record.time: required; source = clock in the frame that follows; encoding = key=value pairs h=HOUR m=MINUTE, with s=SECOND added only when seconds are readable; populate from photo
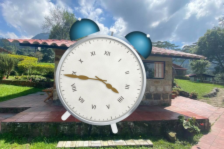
h=3 m=44
